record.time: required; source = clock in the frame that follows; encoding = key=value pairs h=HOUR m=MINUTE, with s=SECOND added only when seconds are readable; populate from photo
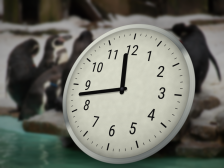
h=11 m=43
